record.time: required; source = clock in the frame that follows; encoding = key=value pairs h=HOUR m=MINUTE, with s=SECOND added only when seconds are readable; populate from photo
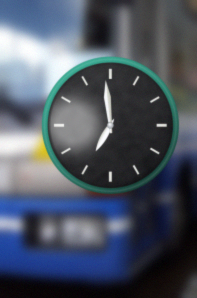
h=6 m=59
